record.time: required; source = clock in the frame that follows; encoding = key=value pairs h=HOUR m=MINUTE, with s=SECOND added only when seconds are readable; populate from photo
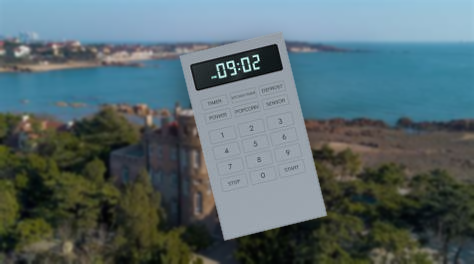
h=9 m=2
